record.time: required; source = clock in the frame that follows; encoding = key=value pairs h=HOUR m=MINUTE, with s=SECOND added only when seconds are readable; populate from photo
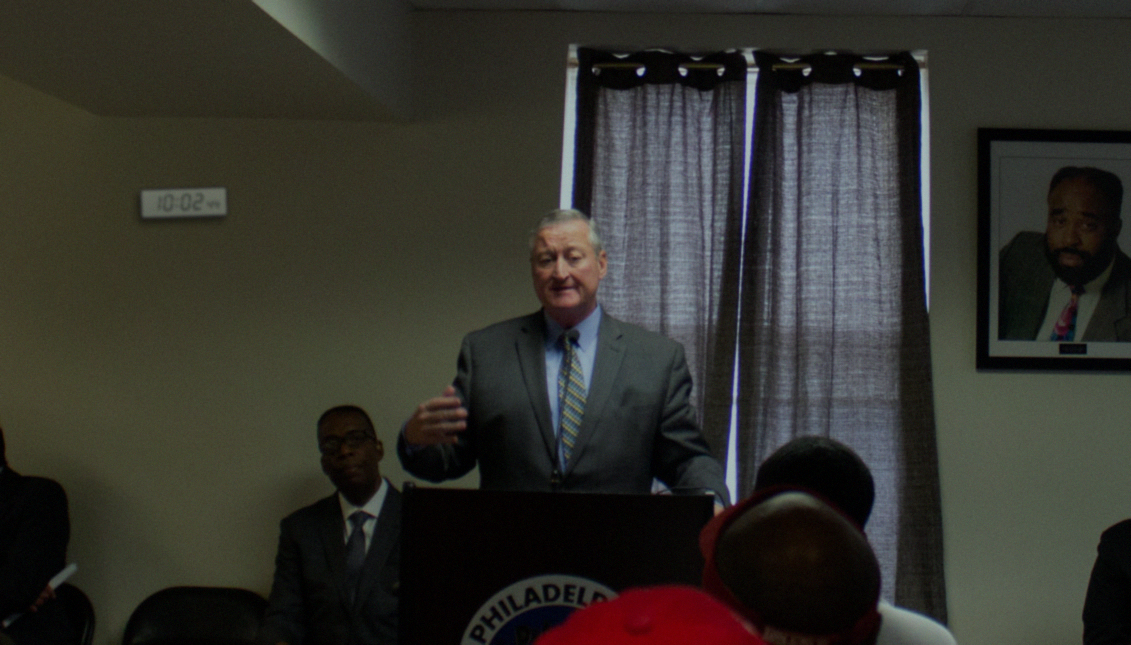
h=10 m=2
